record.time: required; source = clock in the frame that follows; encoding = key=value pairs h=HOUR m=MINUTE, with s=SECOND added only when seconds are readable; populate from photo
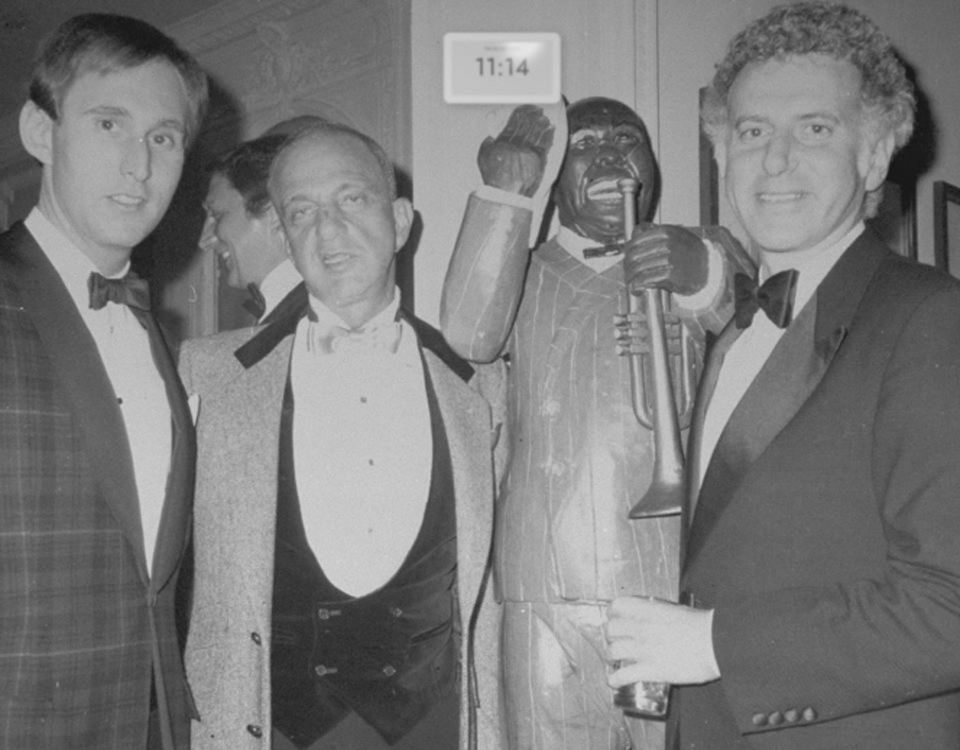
h=11 m=14
